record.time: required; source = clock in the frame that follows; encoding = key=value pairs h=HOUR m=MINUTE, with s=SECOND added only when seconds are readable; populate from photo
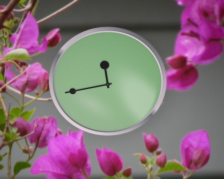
h=11 m=43
